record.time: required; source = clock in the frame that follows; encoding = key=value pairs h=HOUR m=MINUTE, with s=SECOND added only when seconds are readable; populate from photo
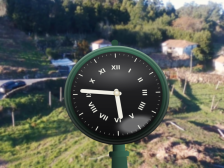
h=5 m=46
